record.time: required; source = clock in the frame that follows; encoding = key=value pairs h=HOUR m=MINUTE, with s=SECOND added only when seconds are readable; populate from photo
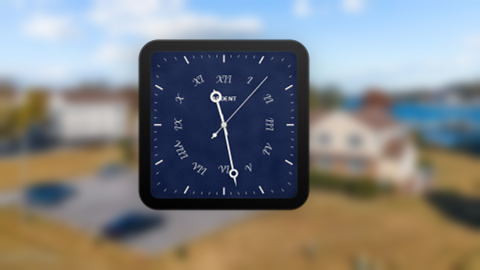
h=11 m=28 s=7
